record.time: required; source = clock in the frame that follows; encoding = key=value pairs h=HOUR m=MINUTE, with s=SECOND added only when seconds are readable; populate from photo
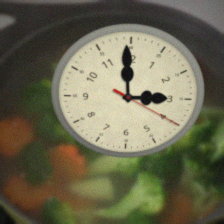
h=2 m=59 s=20
